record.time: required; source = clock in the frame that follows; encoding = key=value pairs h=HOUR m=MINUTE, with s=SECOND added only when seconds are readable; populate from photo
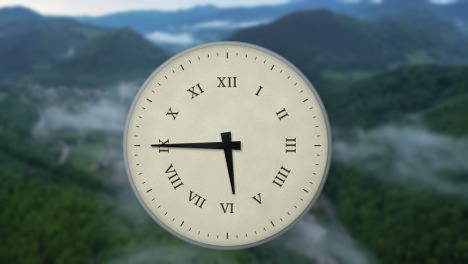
h=5 m=45
